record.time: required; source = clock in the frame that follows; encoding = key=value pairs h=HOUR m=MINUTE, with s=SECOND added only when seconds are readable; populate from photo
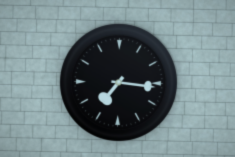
h=7 m=16
